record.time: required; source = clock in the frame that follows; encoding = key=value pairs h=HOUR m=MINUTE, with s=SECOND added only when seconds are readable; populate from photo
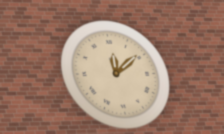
h=12 m=9
